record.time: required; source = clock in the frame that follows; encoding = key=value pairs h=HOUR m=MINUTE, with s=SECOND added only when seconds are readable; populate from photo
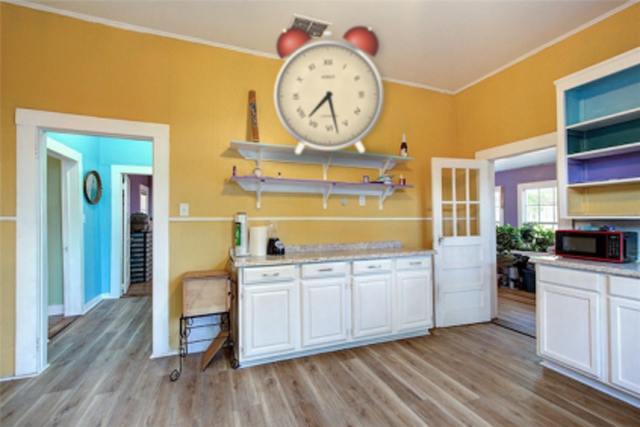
h=7 m=28
